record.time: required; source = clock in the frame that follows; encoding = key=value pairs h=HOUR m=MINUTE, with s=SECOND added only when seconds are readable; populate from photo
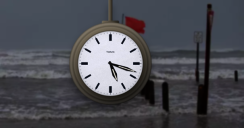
h=5 m=18
